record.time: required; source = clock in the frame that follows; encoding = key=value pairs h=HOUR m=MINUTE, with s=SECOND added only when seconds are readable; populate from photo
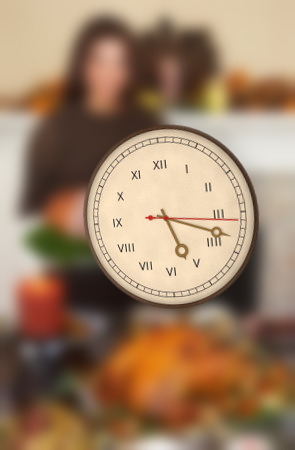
h=5 m=18 s=16
